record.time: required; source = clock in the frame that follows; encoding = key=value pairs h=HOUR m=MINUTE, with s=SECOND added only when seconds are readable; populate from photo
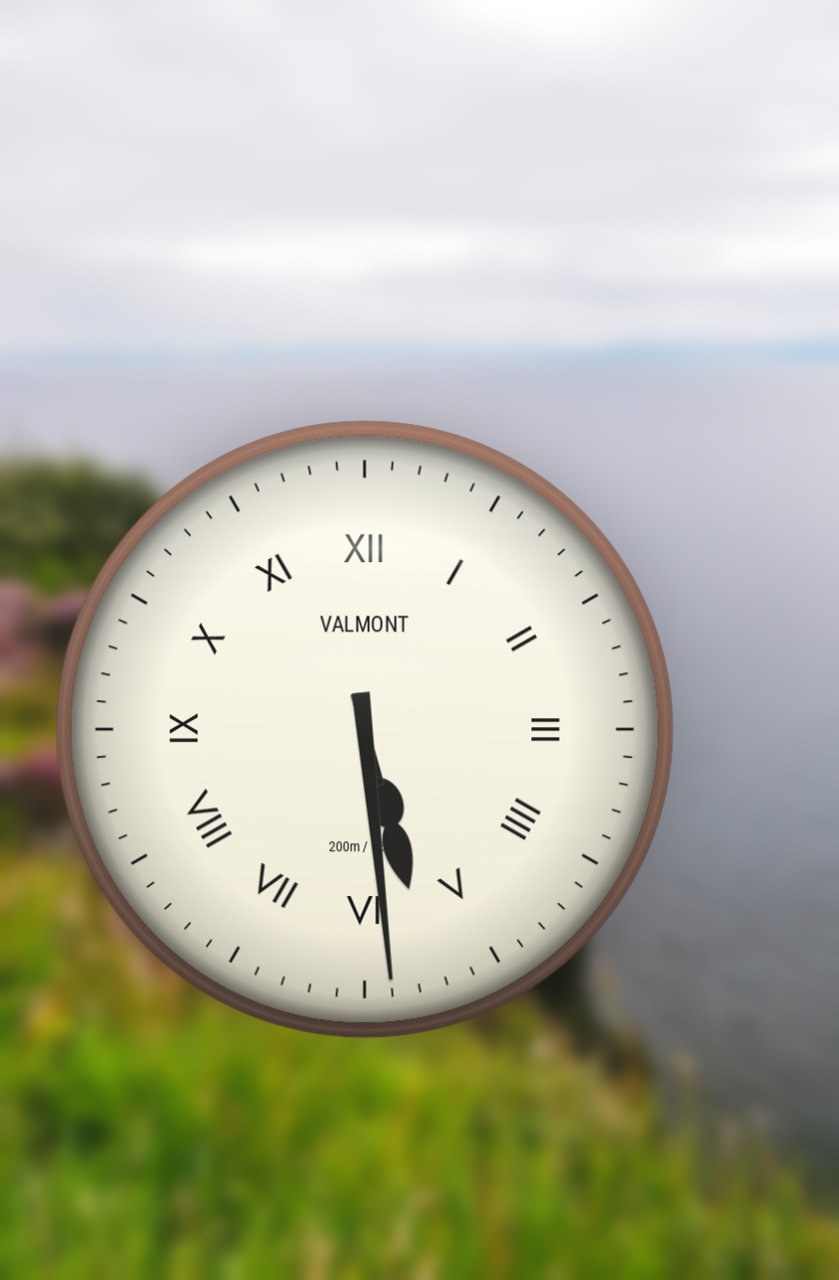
h=5 m=29
